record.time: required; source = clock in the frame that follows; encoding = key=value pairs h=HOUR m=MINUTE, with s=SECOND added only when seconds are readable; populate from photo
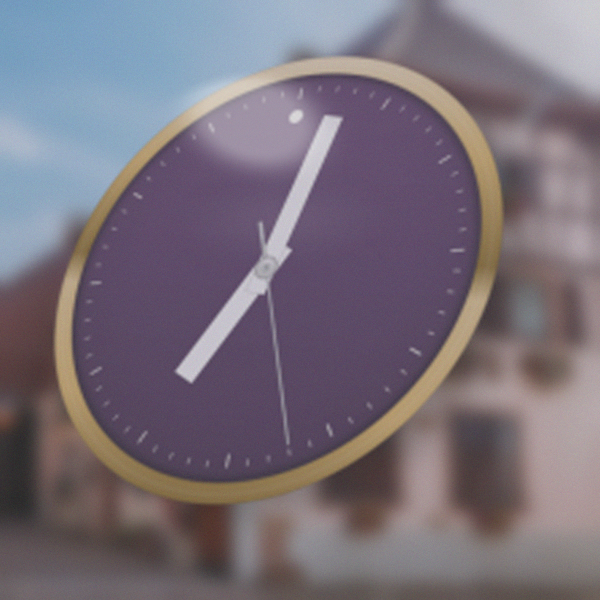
h=7 m=2 s=27
